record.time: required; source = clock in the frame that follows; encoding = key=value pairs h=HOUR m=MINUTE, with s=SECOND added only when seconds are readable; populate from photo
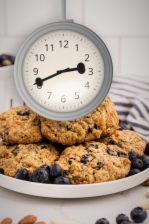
h=2 m=41
